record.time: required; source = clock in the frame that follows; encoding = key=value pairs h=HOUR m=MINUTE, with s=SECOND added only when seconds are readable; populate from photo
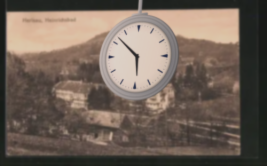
h=5 m=52
